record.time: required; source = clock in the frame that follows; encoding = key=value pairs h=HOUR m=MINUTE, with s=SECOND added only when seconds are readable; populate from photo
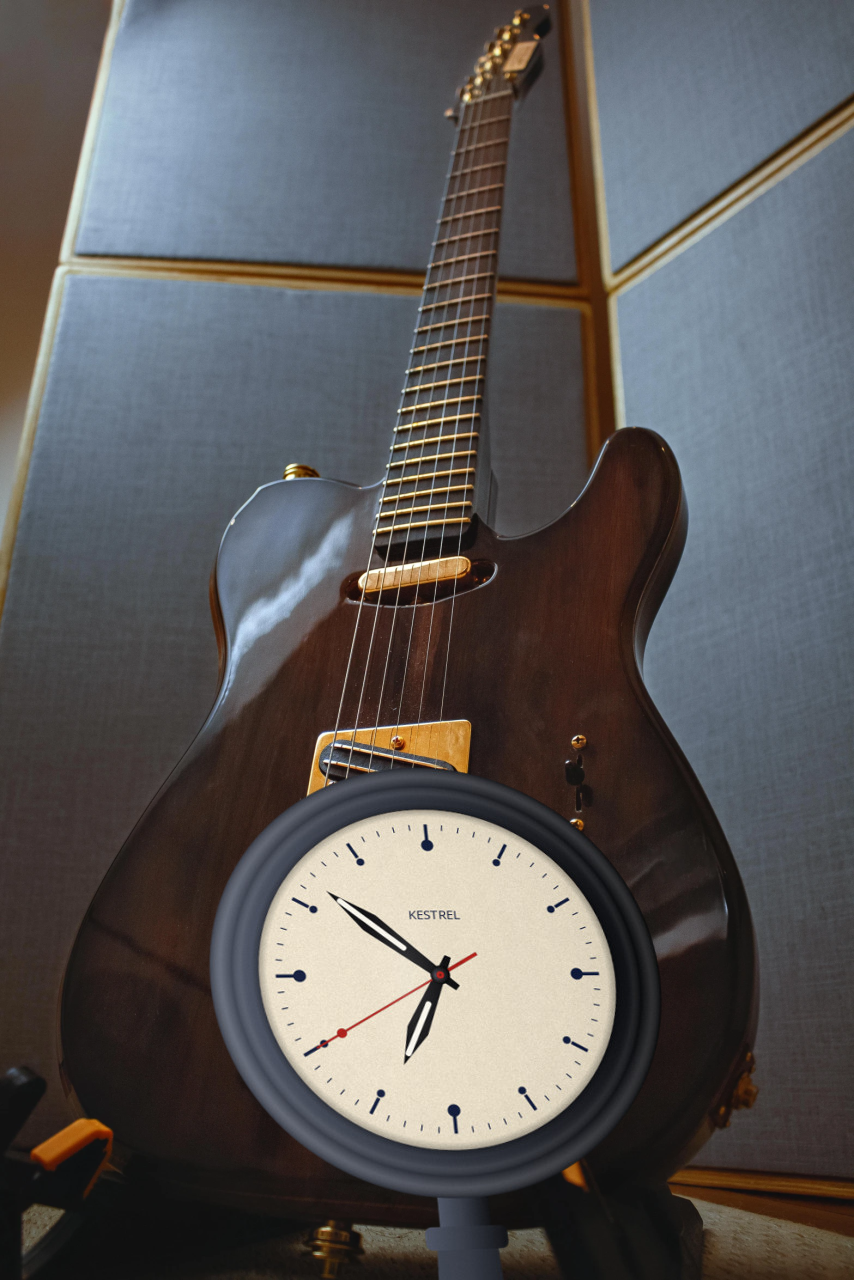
h=6 m=51 s=40
